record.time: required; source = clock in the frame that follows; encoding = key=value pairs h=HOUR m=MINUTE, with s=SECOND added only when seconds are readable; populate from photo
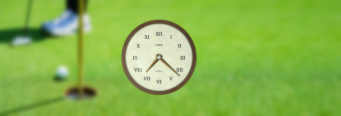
h=7 m=22
